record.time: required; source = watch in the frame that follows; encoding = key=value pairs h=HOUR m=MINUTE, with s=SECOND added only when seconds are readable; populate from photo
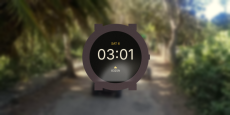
h=3 m=1
